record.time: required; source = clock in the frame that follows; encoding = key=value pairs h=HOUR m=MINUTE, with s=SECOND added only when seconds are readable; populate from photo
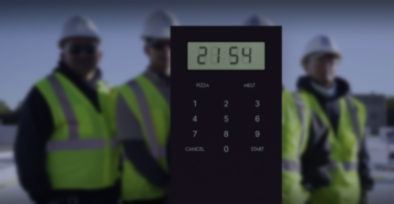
h=21 m=54
